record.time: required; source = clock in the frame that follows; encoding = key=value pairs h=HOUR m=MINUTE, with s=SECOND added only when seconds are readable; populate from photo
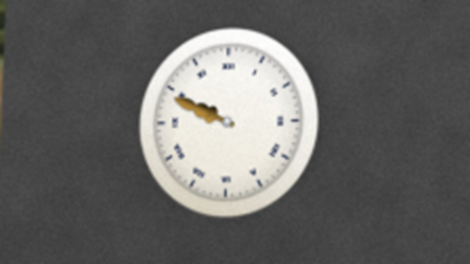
h=9 m=49
